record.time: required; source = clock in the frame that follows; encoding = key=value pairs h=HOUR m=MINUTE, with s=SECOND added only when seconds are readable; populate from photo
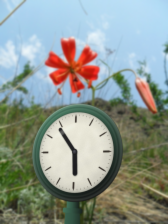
h=5 m=54
